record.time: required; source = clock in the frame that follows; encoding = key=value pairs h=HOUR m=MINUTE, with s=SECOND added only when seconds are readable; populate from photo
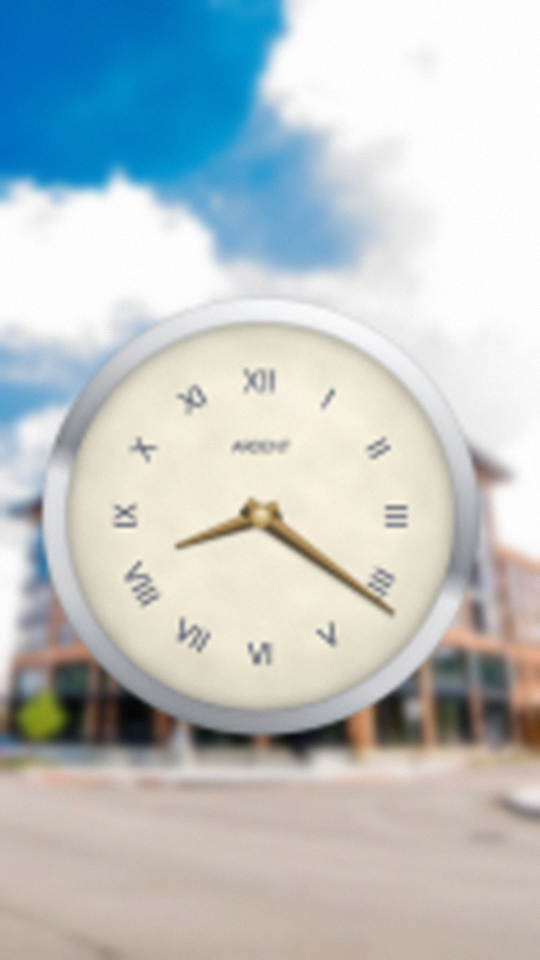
h=8 m=21
